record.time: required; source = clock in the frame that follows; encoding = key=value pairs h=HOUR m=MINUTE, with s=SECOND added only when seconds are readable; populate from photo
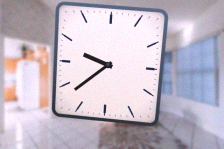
h=9 m=38
